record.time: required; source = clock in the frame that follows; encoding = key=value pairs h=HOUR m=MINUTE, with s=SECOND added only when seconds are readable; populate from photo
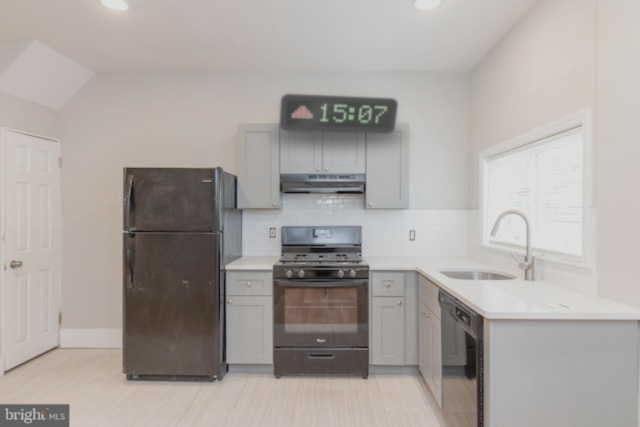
h=15 m=7
